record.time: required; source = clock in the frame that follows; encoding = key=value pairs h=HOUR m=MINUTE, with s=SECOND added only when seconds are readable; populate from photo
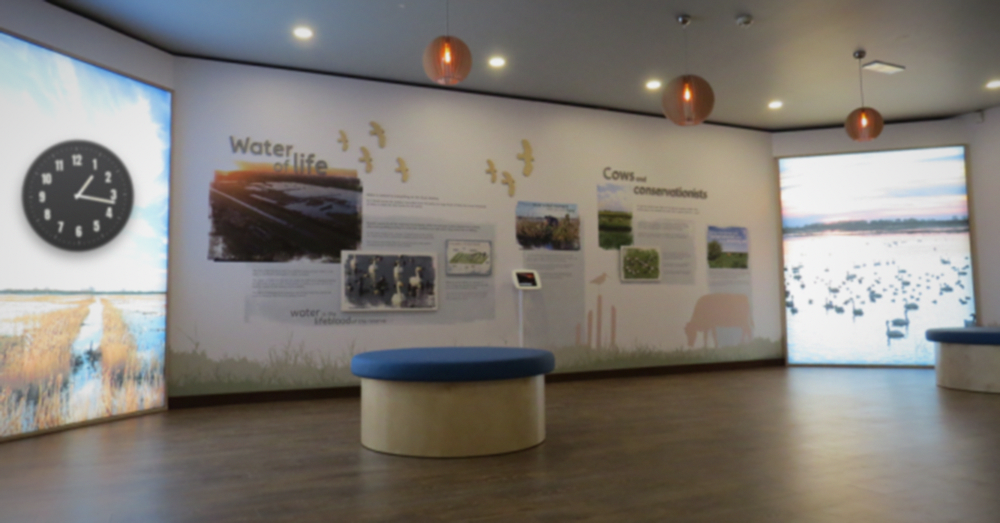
h=1 m=17
